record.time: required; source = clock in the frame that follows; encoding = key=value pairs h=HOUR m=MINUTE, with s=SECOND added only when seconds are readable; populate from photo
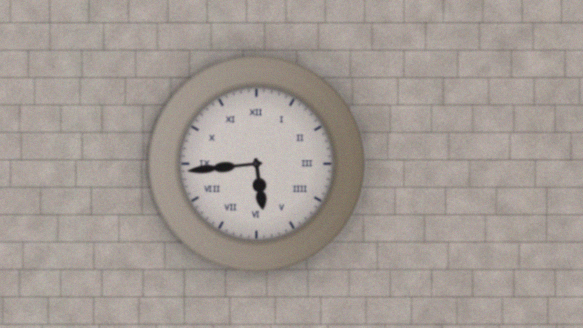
h=5 m=44
